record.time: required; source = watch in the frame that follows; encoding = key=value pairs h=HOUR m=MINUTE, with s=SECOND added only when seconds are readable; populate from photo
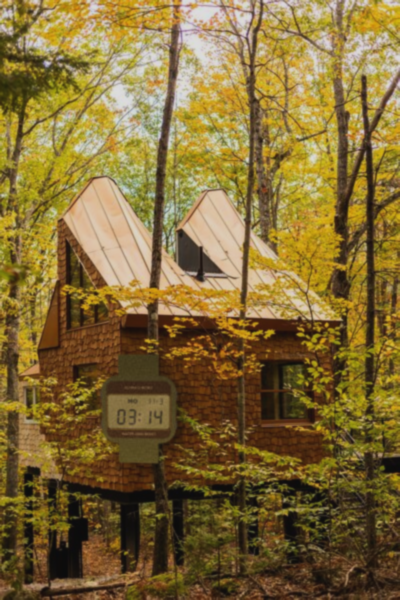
h=3 m=14
